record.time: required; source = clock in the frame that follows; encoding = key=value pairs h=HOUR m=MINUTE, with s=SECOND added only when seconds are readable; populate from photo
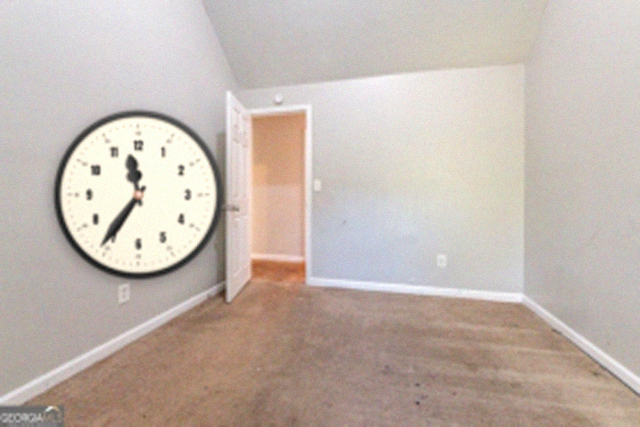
h=11 m=36
